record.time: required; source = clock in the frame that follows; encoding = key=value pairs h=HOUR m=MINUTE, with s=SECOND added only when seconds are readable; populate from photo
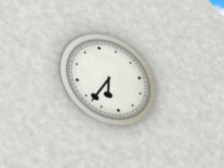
h=6 m=38
